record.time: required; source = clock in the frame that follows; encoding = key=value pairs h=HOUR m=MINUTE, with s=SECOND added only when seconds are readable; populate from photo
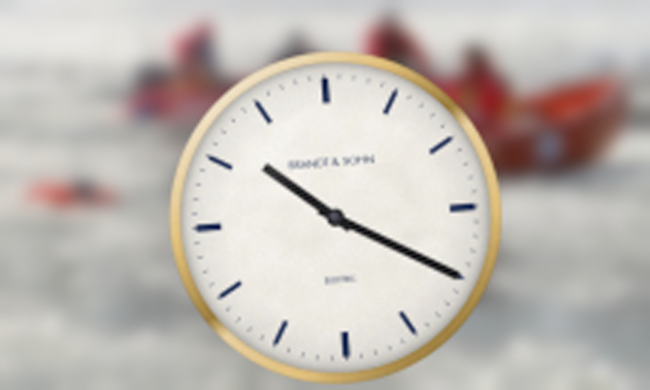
h=10 m=20
